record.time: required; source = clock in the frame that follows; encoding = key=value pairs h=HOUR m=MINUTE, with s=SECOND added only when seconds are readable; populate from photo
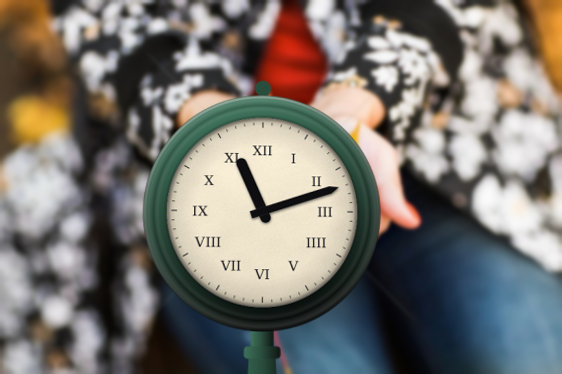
h=11 m=12
